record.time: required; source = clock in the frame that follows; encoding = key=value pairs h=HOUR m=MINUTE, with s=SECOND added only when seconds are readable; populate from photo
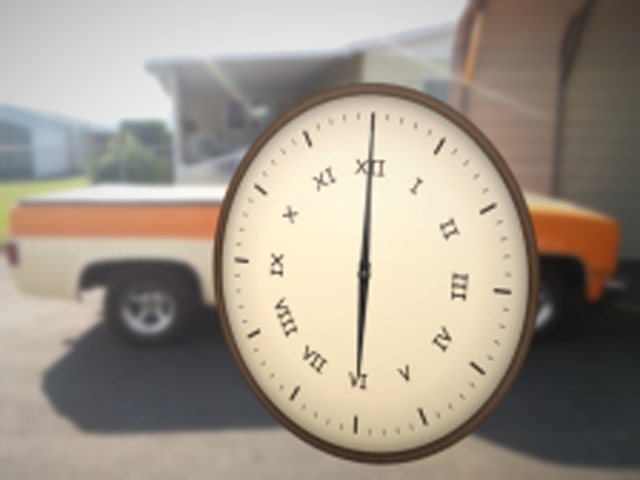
h=6 m=0
